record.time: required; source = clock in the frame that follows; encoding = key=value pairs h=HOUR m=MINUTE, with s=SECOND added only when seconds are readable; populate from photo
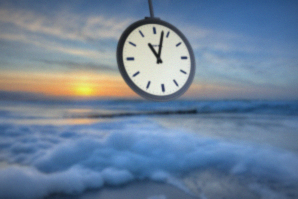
h=11 m=3
